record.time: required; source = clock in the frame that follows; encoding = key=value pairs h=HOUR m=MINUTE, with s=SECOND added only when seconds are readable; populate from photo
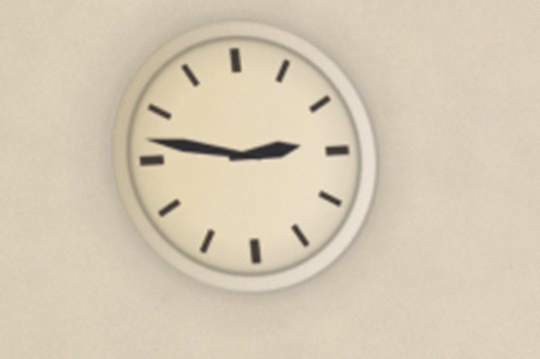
h=2 m=47
